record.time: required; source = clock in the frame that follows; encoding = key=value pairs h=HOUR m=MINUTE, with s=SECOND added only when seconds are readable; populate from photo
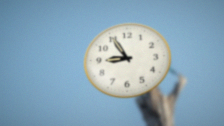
h=8 m=55
